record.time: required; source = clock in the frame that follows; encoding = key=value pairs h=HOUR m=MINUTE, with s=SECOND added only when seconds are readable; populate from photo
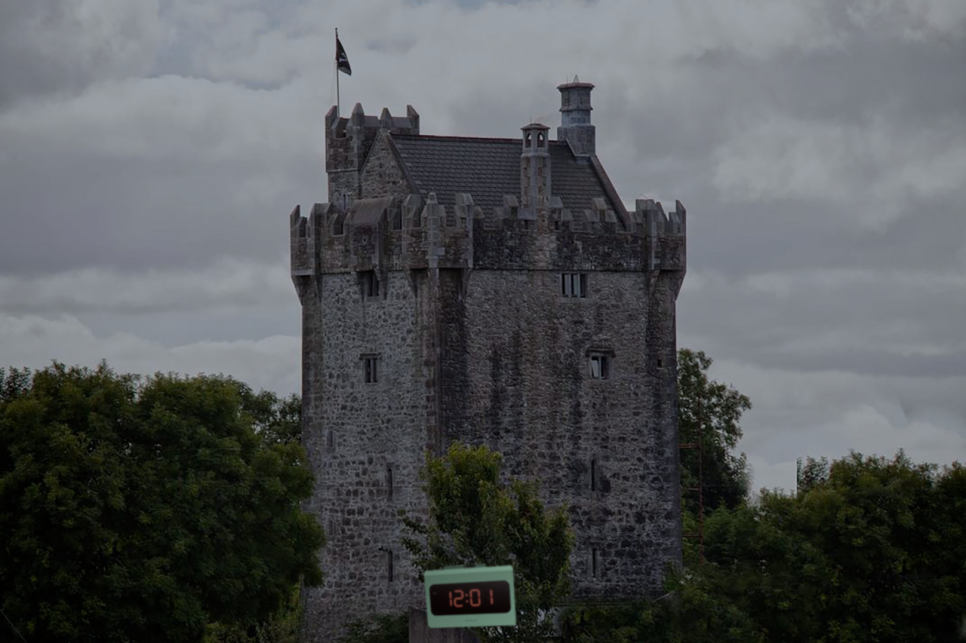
h=12 m=1
